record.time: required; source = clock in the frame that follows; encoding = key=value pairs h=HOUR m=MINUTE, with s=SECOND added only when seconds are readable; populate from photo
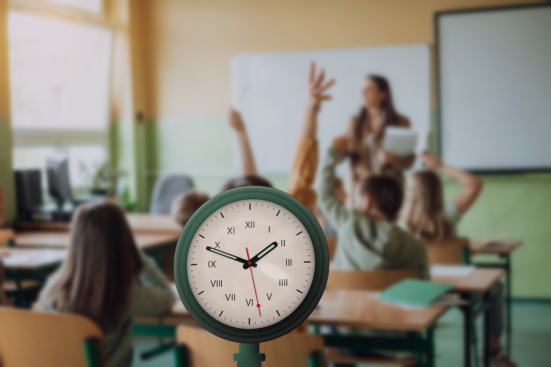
h=1 m=48 s=28
